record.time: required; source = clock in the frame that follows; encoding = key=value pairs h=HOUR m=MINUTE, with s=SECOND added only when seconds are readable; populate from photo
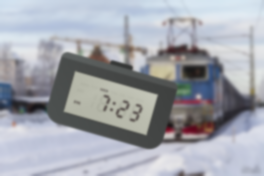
h=7 m=23
